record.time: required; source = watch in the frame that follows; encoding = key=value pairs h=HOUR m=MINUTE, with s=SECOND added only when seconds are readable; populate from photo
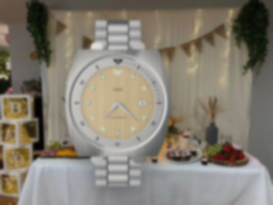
h=7 m=22
